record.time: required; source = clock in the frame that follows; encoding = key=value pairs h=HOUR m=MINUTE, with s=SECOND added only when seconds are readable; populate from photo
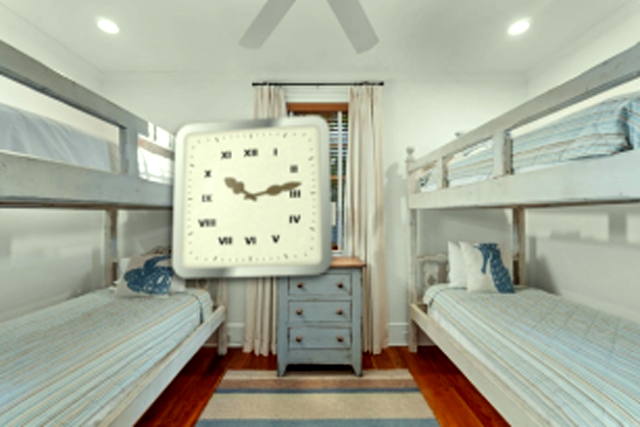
h=10 m=13
